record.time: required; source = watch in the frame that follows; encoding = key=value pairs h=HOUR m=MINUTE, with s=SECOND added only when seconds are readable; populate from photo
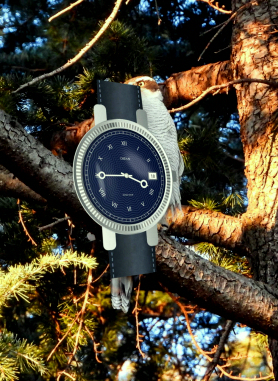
h=3 m=45
